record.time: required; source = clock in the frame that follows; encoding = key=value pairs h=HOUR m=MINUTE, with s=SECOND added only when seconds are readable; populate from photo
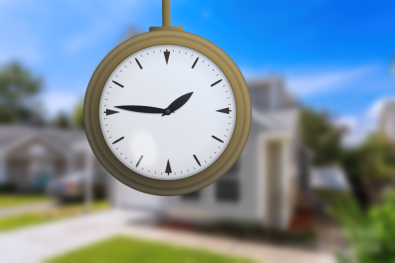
h=1 m=46
